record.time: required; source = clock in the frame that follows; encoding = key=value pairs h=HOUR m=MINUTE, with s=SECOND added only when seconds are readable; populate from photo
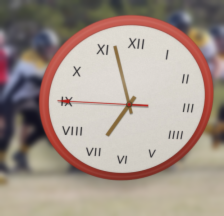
h=6 m=56 s=45
